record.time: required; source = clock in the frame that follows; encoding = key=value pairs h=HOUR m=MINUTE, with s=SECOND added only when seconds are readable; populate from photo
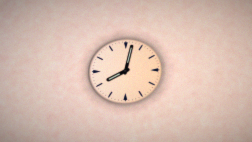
h=8 m=2
